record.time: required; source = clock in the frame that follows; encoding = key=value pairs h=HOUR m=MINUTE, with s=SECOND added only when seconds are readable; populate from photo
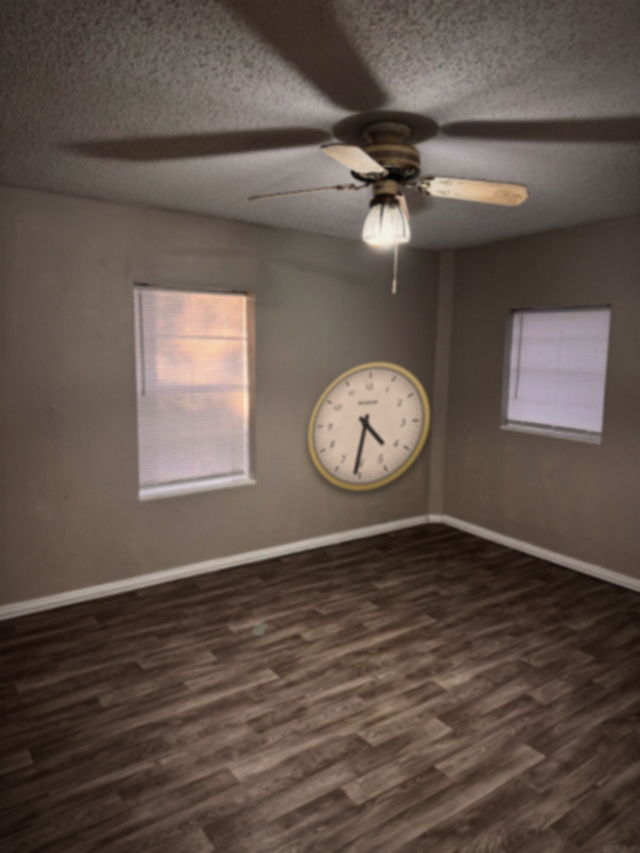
h=4 m=31
